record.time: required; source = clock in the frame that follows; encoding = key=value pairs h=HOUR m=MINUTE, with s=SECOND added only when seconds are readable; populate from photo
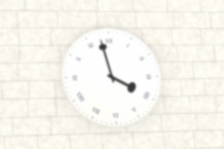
h=3 m=58
